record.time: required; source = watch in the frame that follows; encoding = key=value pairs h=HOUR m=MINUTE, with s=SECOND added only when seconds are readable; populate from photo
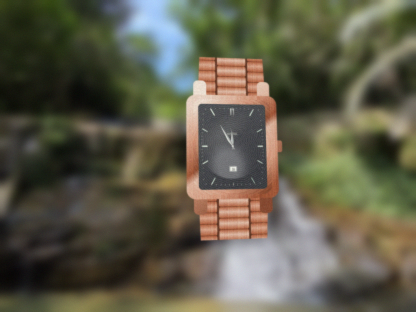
h=11 m=55
